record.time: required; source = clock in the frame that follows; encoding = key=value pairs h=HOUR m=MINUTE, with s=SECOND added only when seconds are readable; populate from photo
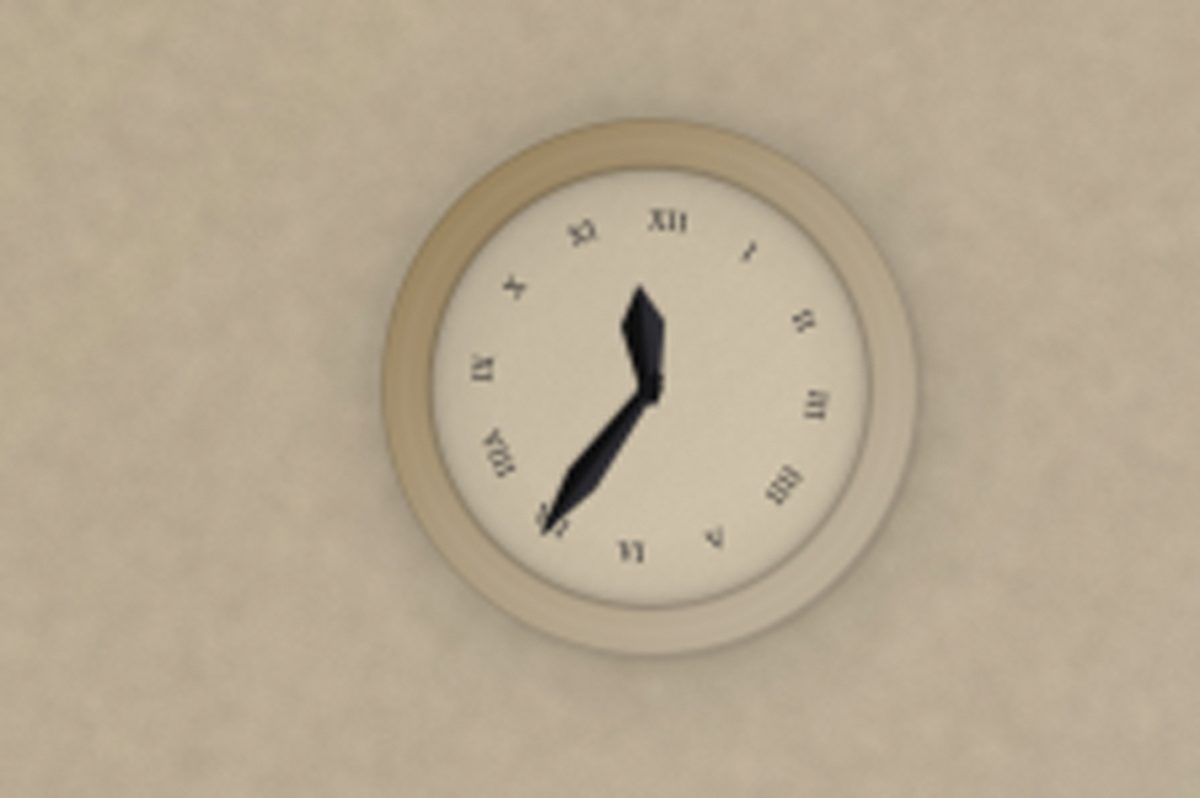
h=11 m=35
